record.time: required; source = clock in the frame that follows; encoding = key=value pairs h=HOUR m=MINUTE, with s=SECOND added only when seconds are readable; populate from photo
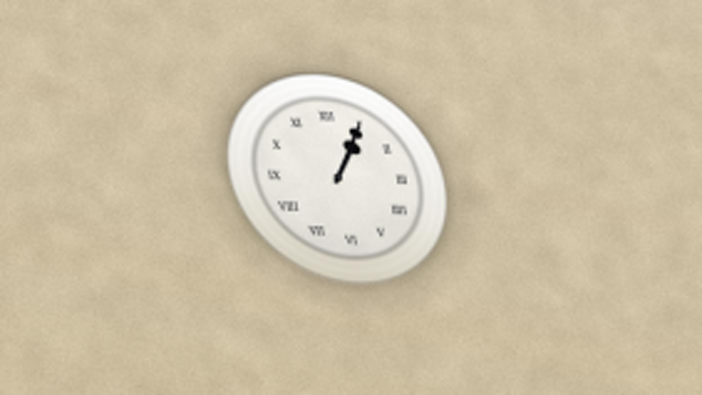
h=1 m=5
